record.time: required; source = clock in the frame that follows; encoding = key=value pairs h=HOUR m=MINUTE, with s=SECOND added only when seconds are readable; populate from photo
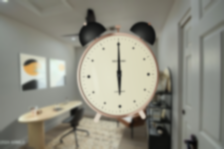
h=6 m=0
